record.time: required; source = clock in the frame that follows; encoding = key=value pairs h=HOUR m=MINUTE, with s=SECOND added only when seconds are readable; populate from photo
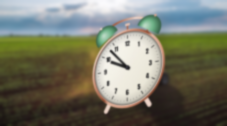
h=9 m=53
